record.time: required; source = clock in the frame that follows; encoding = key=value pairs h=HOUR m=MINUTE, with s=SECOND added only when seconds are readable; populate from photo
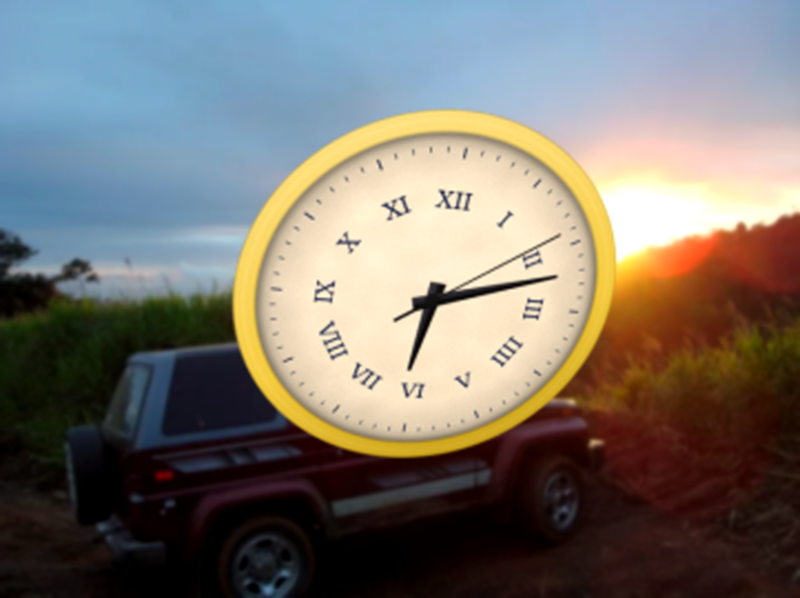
h=6 m=12 s=9
